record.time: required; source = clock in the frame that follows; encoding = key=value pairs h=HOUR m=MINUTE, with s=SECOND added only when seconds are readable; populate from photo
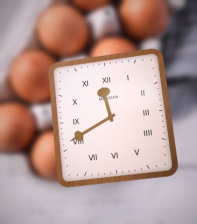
h=11 m=41
